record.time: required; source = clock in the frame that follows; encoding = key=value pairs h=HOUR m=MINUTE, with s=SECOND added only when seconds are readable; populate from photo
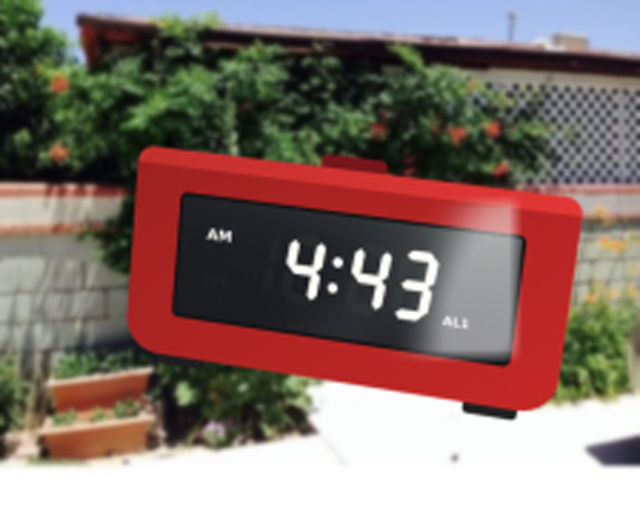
h=4 m=43
